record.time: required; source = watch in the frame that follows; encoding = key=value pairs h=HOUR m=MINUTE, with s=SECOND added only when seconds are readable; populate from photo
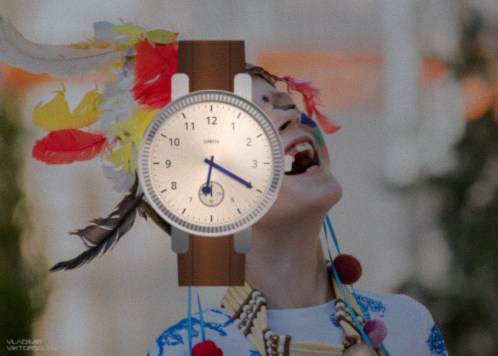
h=6 m=20
